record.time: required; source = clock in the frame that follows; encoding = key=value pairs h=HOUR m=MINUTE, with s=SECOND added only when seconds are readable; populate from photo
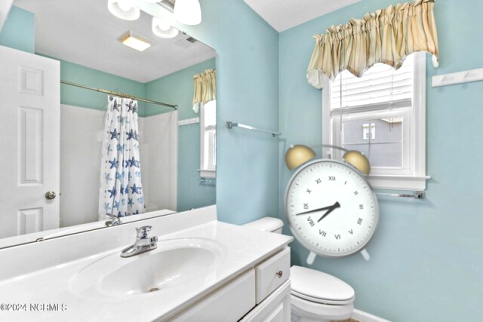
h=7 m=43
